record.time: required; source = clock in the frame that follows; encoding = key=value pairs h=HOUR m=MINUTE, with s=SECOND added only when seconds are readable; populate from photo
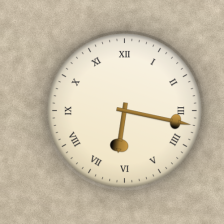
h=6 m=17
